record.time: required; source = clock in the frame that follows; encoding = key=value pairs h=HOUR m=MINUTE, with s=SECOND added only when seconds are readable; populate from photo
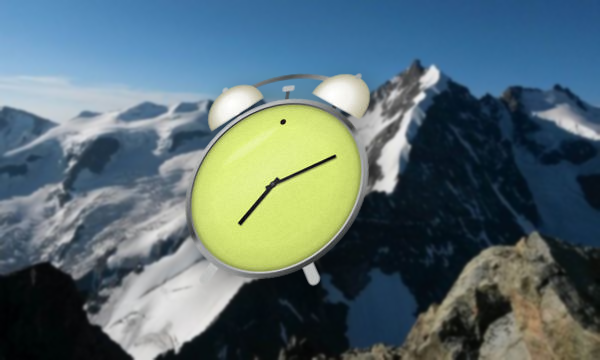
h=7 m=11
